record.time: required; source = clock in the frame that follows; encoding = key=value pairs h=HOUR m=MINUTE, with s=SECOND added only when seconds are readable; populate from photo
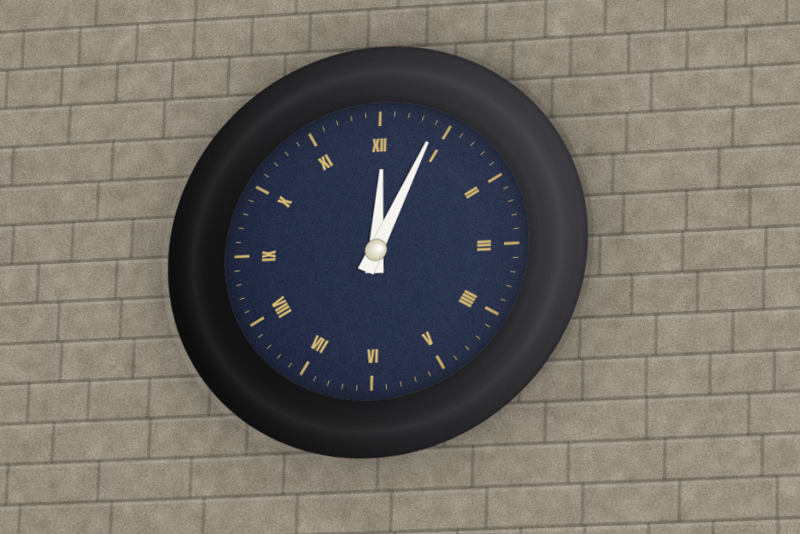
h=12 m=4
